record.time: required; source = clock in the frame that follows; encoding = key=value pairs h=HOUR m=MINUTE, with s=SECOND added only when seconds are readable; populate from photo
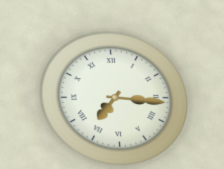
h=7 m=16
